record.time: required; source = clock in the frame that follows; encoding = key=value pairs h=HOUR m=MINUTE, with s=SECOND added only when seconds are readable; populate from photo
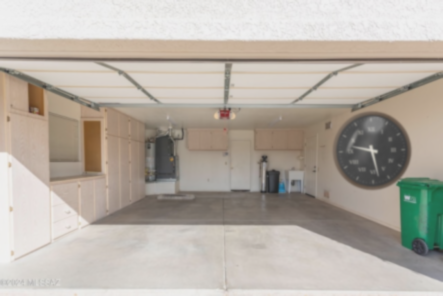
h=9 m=28
